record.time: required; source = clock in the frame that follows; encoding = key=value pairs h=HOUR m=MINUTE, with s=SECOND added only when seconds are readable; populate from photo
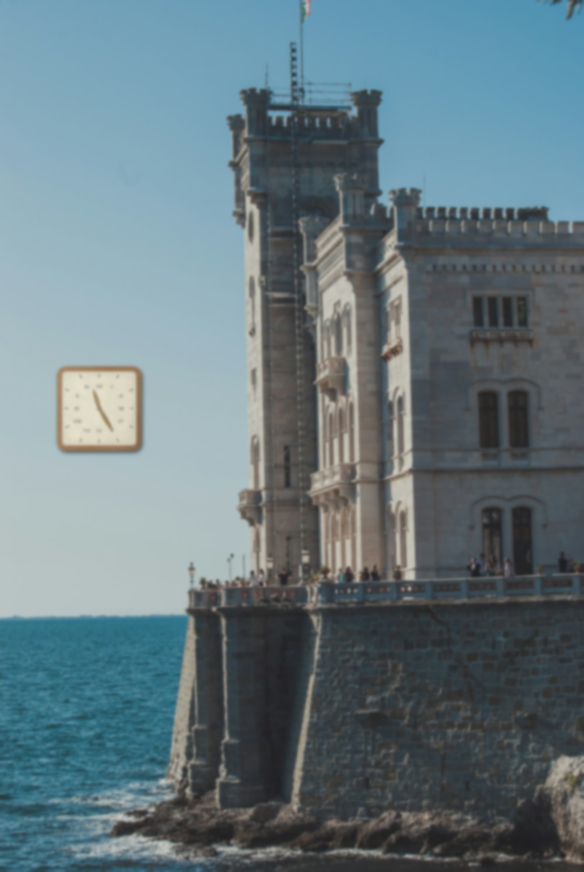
h=11 m=25
